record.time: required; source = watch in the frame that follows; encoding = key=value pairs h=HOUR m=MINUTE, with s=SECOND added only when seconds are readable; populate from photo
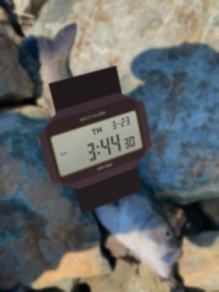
h=3 m=44 s=30
